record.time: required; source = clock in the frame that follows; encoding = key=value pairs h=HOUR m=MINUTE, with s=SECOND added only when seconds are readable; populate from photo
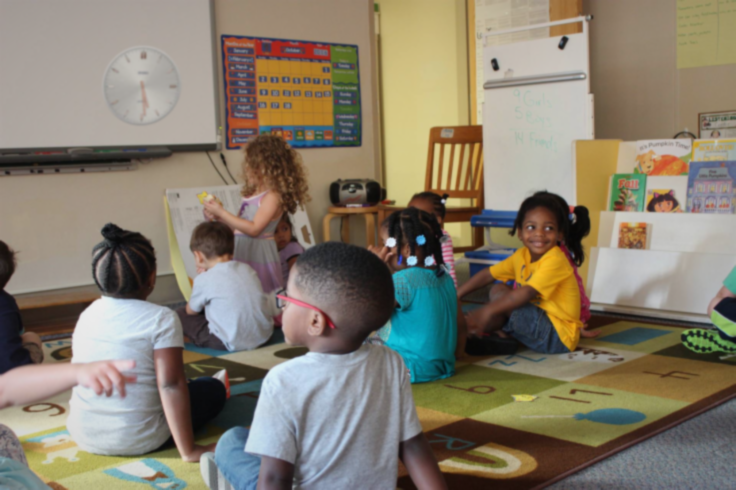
h=5 m=29
